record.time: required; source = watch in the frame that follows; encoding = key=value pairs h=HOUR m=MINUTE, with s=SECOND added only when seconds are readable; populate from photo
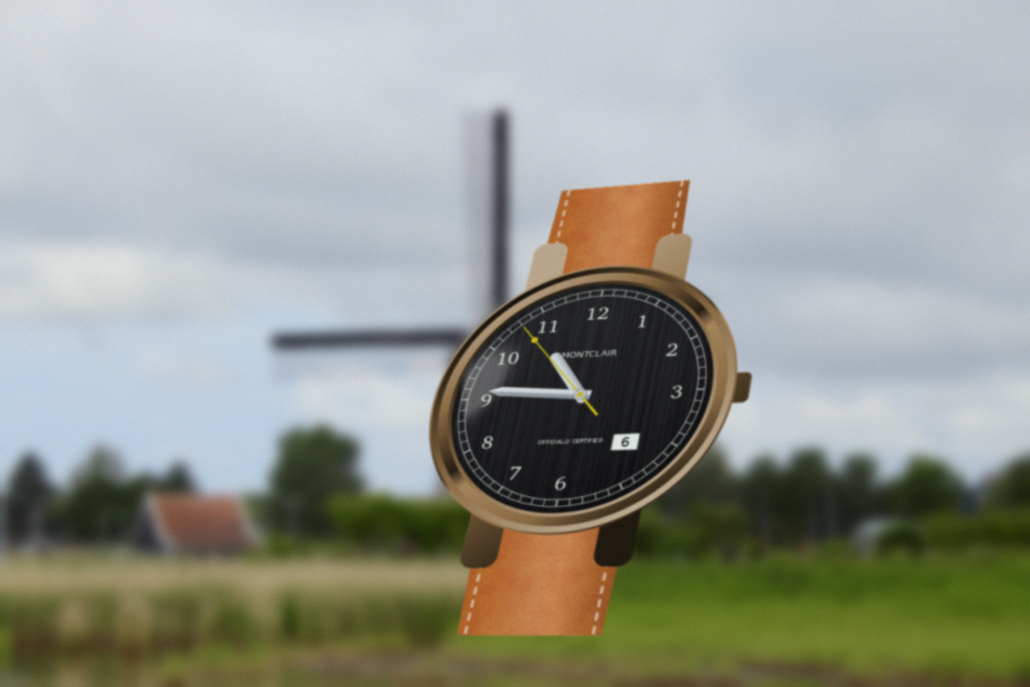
h=10 m=45 s=53
